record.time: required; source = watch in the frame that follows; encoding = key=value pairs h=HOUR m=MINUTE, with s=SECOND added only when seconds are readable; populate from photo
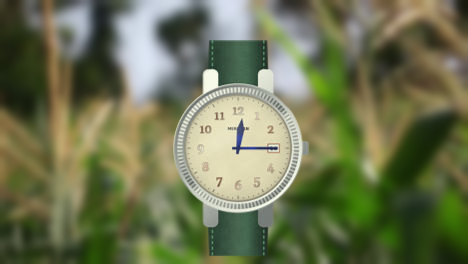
h=12 m=15
